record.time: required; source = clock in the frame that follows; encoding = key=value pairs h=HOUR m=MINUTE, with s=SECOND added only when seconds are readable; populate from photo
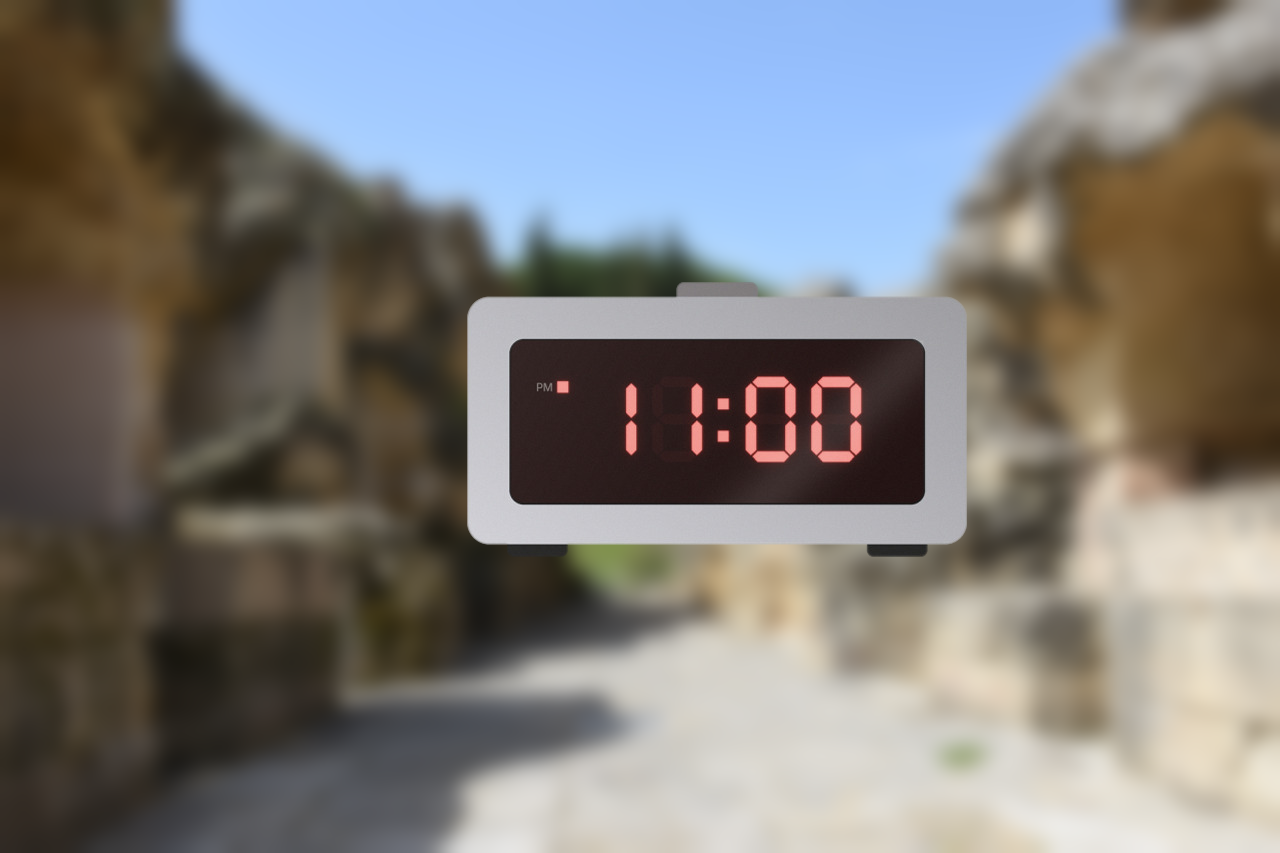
h=11 m=0
